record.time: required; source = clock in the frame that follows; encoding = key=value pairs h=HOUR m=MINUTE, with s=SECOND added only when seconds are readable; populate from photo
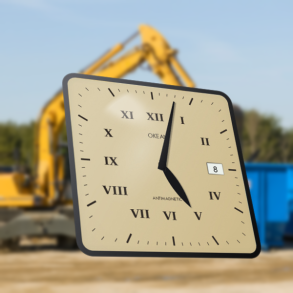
h=5 m=3
